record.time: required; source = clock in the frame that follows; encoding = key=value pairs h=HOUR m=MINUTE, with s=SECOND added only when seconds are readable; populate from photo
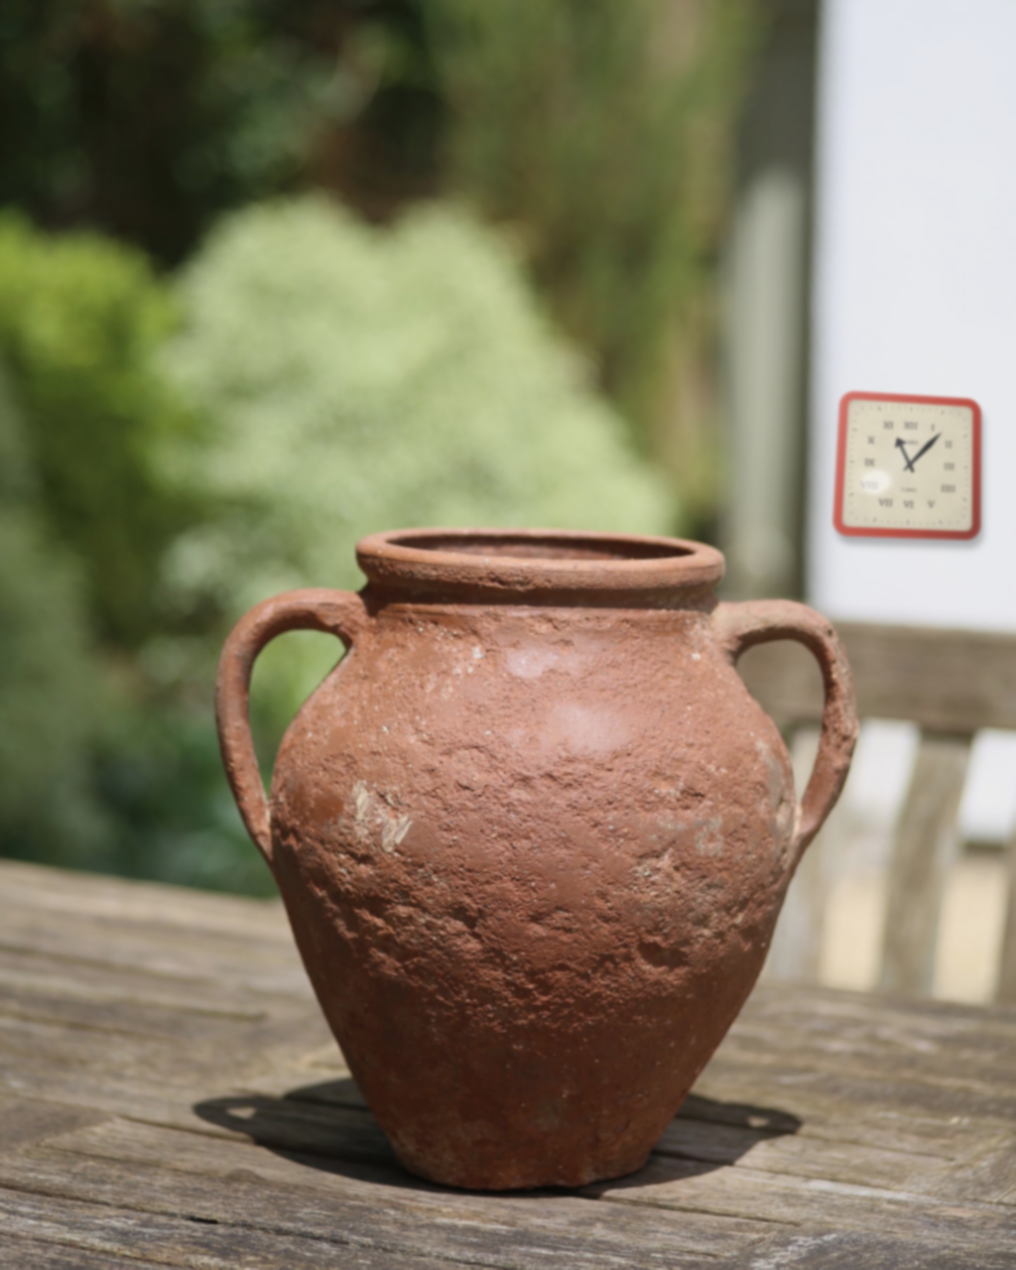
h=11 m=7
